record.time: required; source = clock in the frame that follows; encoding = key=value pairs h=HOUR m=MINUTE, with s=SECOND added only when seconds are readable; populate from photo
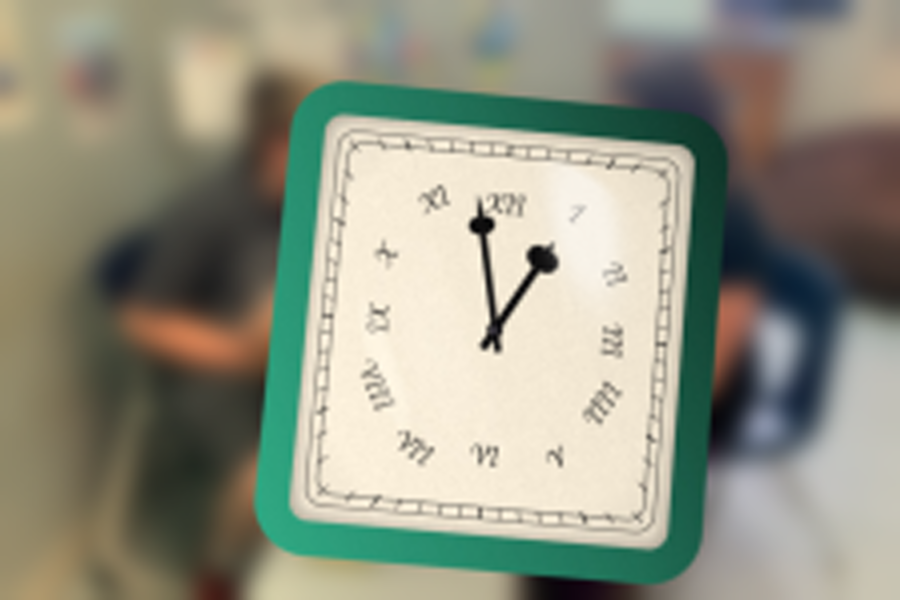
h=12 m=58
